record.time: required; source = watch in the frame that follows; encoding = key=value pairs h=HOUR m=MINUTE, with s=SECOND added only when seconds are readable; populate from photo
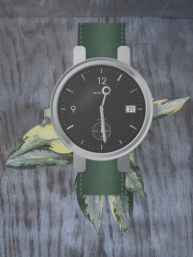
h=12 m=29
